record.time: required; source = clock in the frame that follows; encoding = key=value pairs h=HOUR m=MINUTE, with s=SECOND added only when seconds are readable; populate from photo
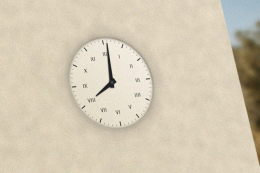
h=8 m=1
